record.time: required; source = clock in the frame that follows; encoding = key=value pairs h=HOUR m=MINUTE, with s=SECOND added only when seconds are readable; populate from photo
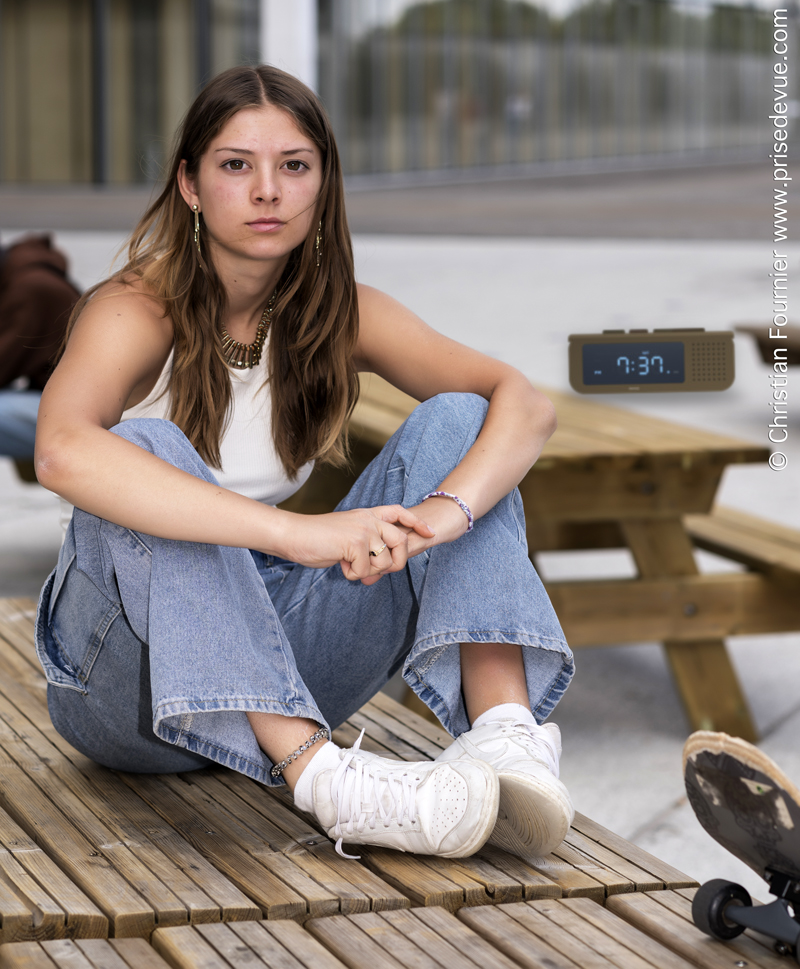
h=7 m=37
